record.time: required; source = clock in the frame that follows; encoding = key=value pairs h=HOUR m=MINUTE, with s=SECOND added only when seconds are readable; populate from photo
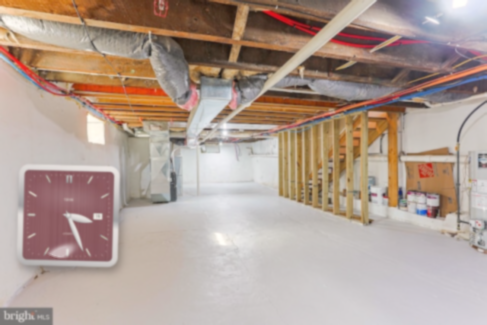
h=3 m=26
